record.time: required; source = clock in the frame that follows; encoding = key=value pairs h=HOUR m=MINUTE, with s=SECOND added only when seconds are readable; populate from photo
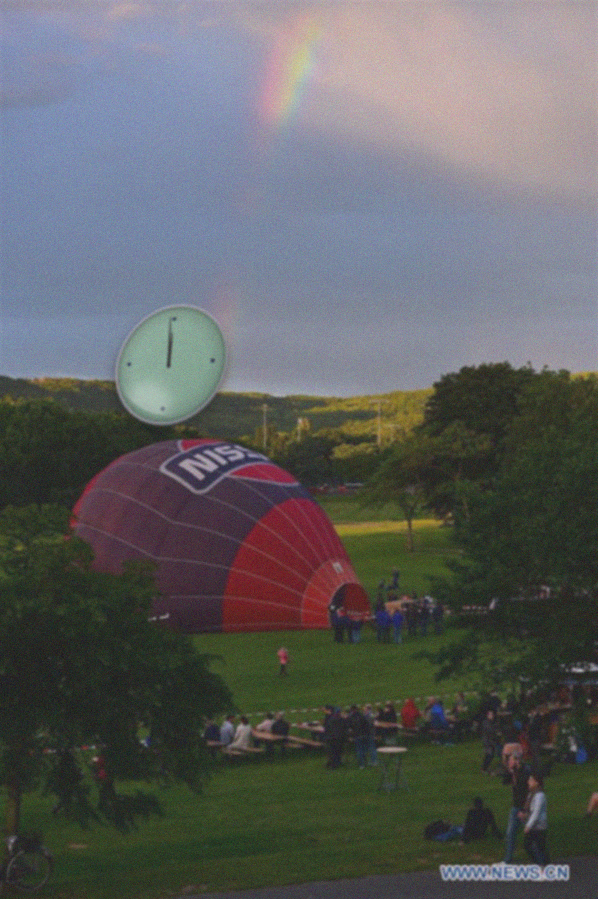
h=11 m=59
